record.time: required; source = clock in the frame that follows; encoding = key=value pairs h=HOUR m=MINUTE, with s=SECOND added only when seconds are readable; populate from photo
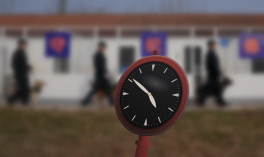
h=4 m=51
